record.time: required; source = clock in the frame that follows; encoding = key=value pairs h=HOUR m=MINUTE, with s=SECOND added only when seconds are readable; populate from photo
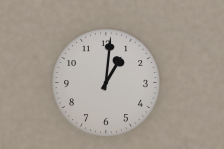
h=1 m=1
